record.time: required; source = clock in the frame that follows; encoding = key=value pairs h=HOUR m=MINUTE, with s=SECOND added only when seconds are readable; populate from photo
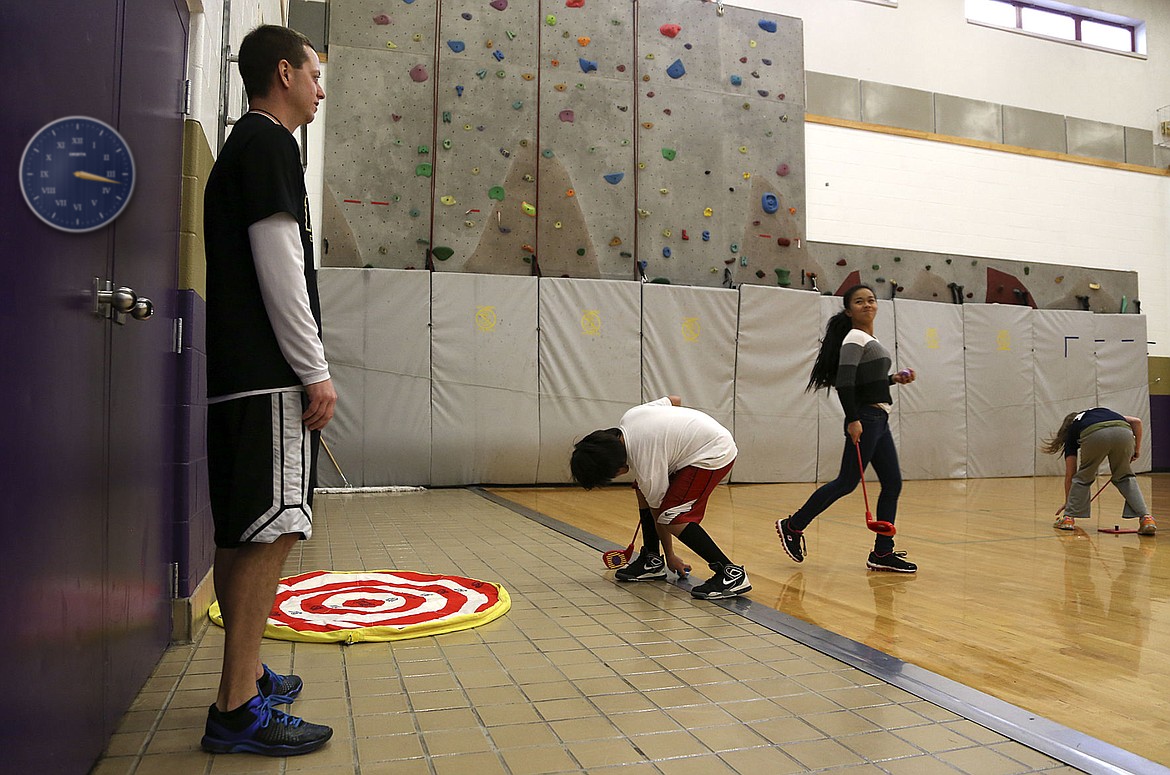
h=3 m=17
